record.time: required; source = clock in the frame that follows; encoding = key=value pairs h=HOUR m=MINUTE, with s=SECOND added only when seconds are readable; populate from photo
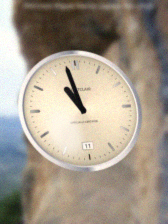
h=10 m=58
